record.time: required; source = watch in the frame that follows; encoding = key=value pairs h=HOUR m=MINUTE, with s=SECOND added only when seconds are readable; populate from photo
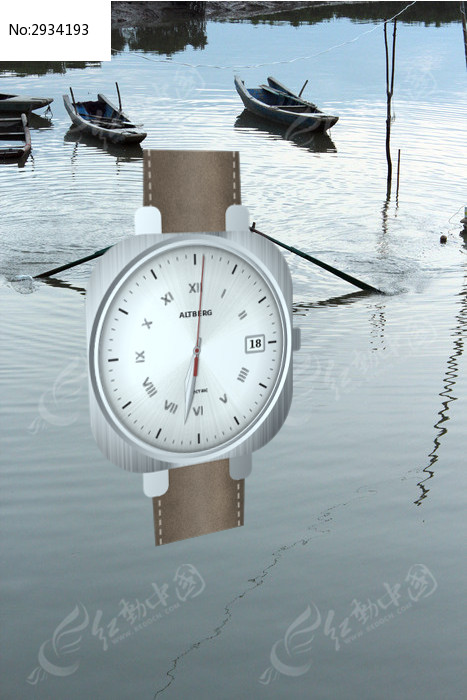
h=6 m=32 s=1
